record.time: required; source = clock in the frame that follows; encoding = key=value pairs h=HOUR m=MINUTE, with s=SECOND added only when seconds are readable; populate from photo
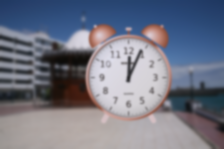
h=12 m=4
